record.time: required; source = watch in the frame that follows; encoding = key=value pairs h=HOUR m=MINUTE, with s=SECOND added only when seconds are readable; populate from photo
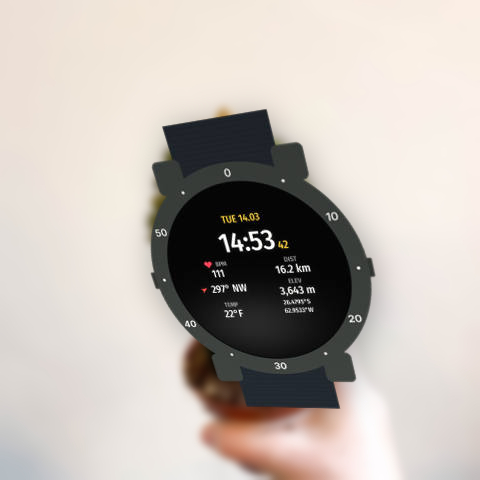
h=14 m=53 s=42
